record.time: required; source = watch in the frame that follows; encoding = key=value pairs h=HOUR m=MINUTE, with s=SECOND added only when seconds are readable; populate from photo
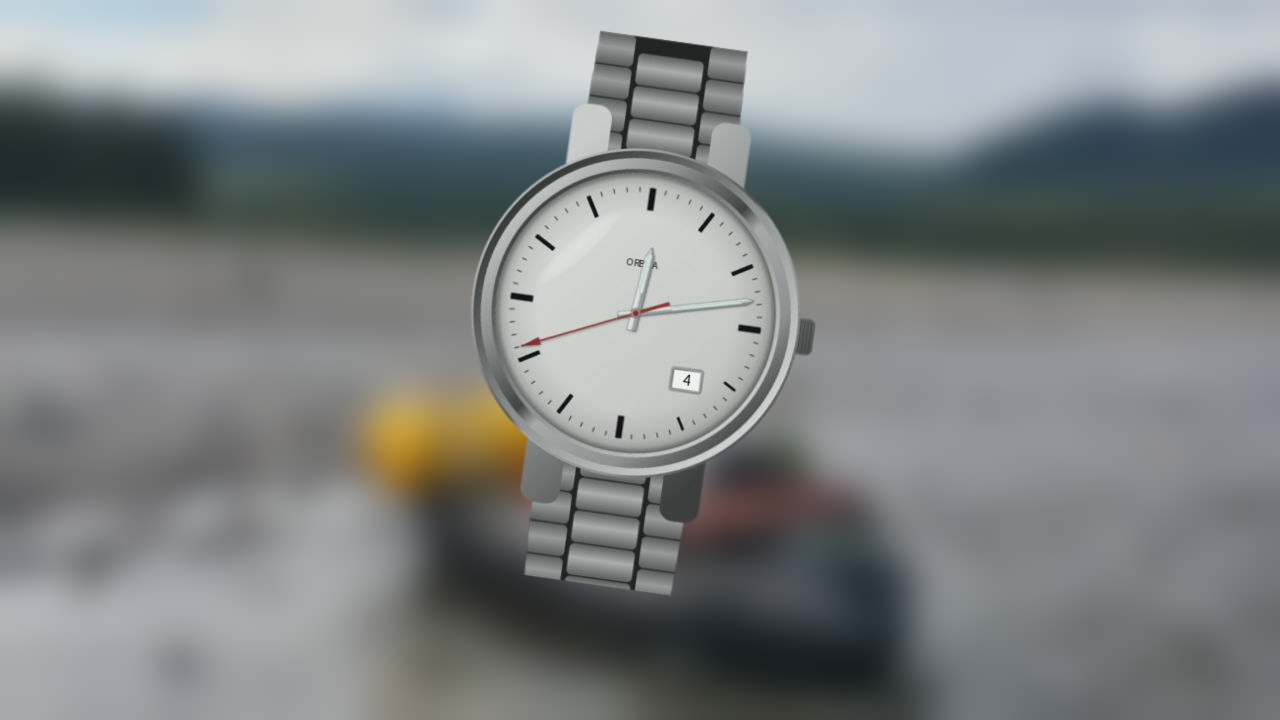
h=12 m=12 s=41
